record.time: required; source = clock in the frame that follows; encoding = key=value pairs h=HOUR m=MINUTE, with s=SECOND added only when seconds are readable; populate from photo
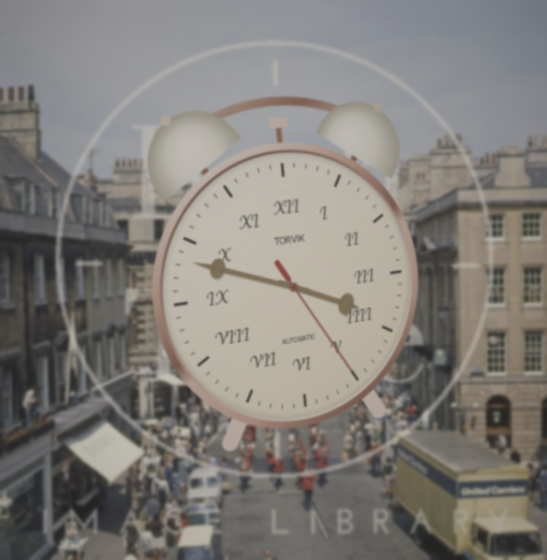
h=3 m=48 s=25
